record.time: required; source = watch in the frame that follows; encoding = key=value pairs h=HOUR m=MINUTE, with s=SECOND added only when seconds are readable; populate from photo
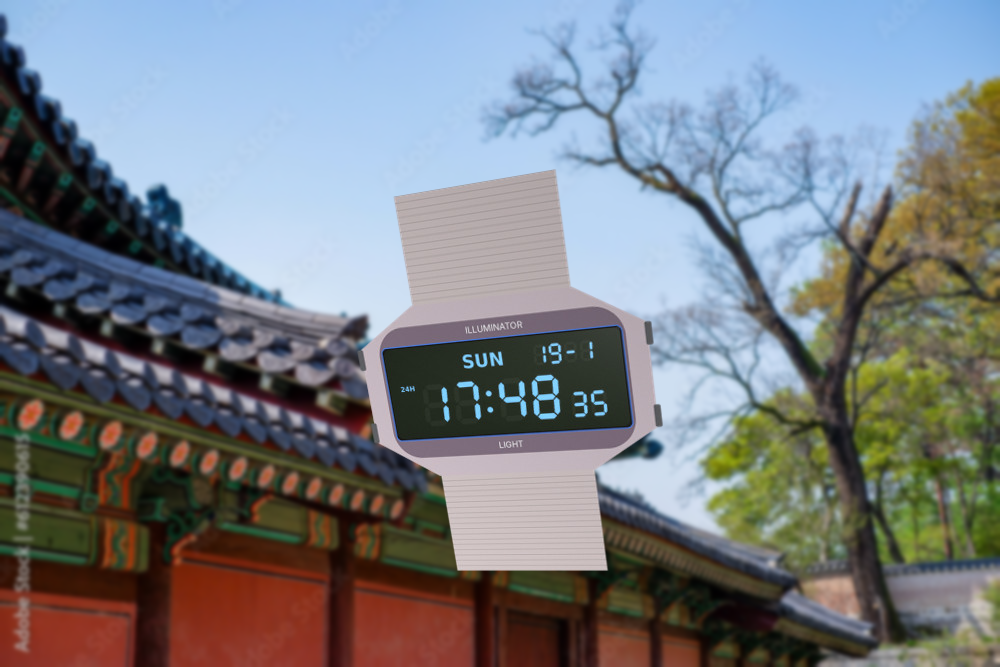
h=17 m=48 s=35
